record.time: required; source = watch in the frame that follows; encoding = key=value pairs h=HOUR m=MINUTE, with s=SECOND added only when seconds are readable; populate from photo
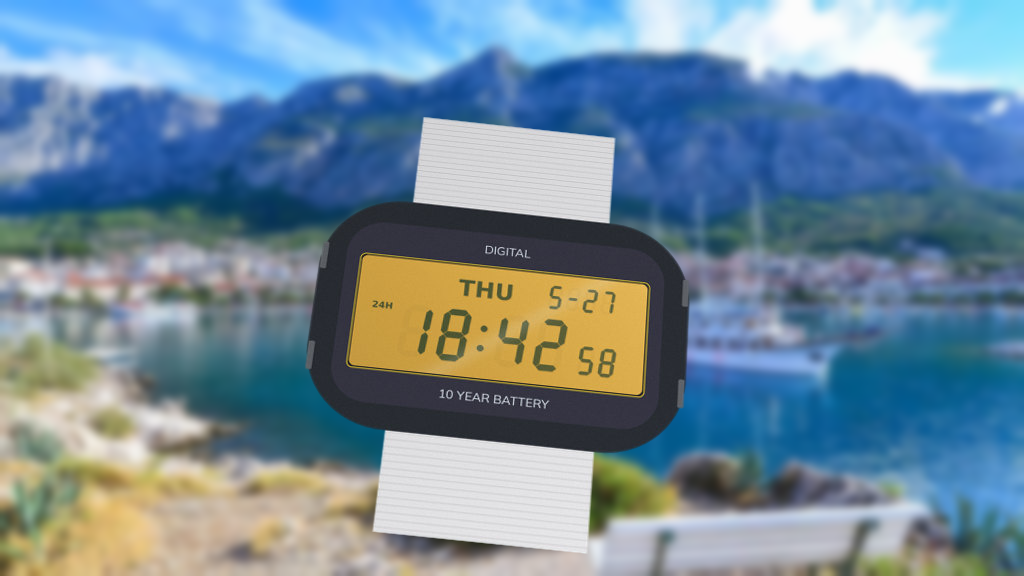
h=18 m=42 s=58
